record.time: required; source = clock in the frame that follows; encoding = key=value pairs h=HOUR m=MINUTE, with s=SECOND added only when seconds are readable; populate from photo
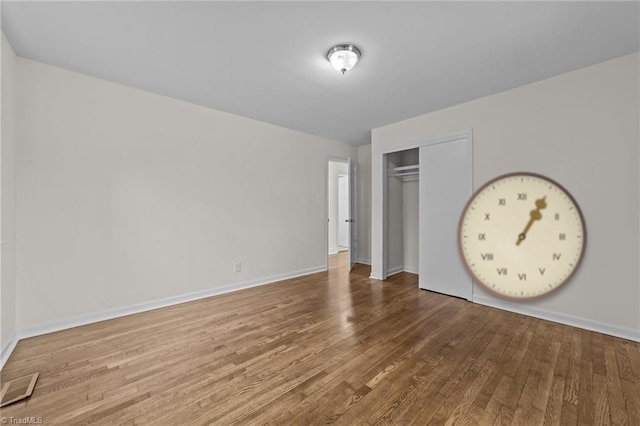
h=1 m=5
